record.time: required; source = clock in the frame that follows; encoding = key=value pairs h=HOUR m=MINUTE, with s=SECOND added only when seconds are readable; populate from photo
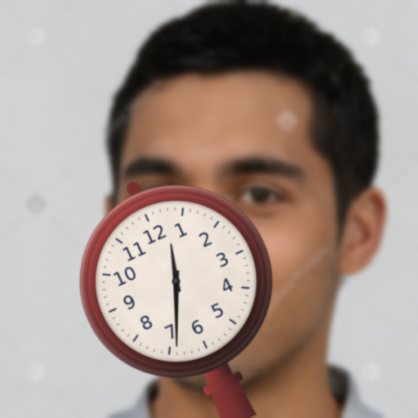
h=12 m=34
